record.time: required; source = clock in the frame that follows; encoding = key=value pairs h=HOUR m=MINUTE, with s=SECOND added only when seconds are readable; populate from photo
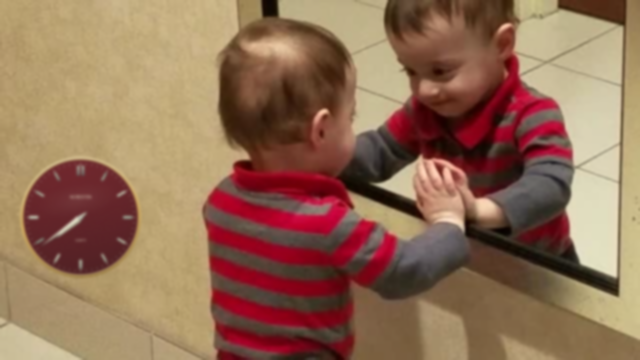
h=7 m=39
